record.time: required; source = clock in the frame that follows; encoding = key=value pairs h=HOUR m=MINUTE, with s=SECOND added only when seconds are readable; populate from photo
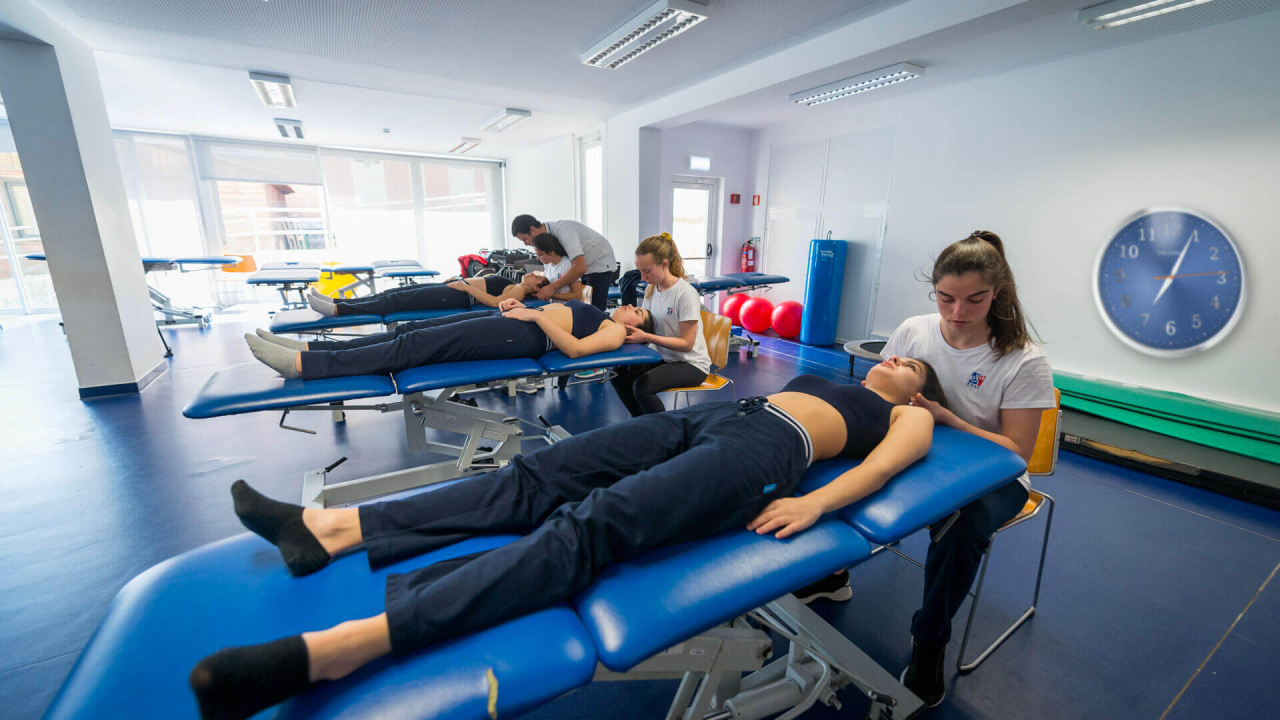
h=7 m=4 s=14
